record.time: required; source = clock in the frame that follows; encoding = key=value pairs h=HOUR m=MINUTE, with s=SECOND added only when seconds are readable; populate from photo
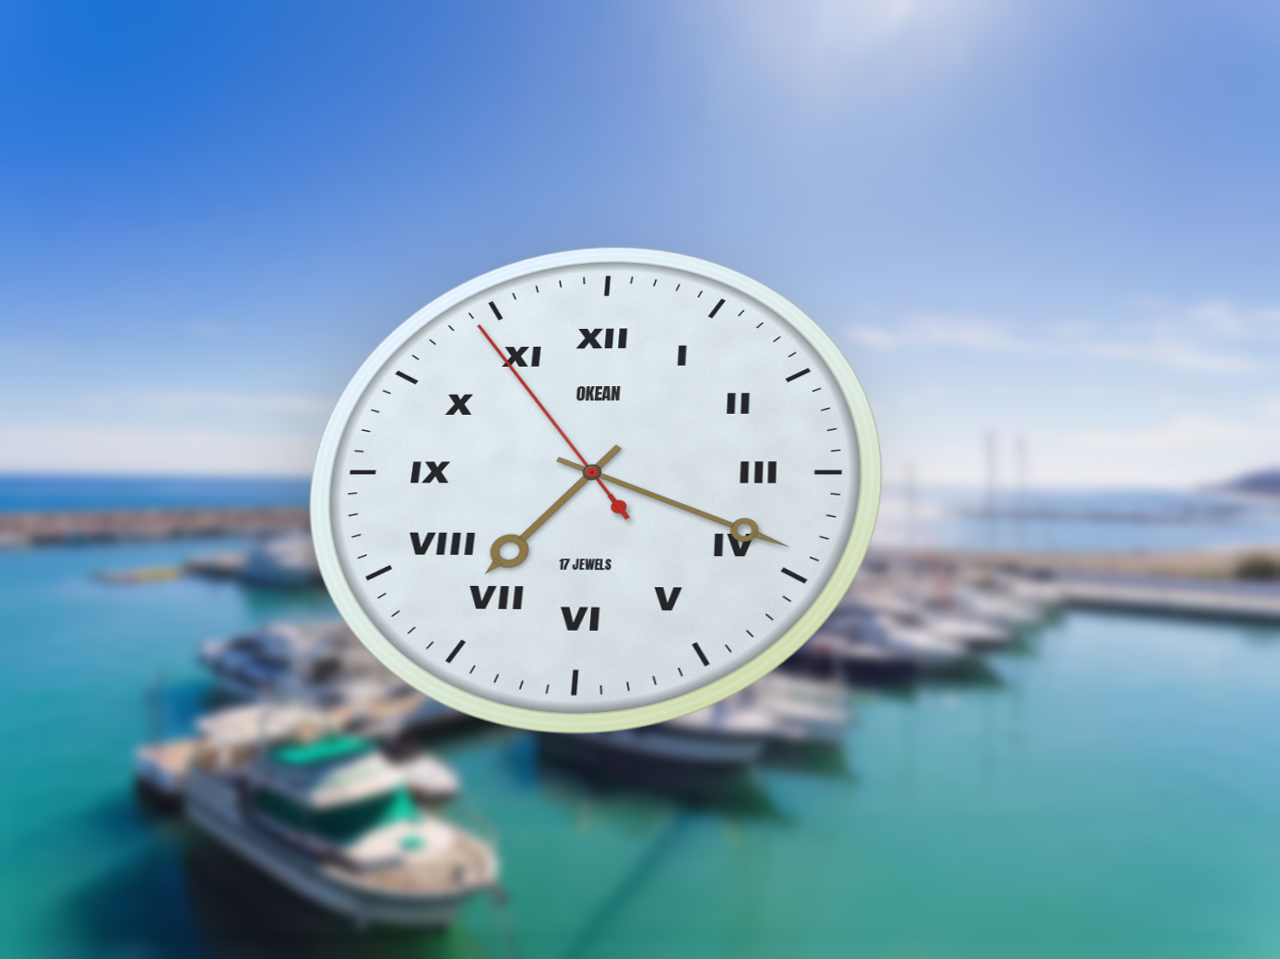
h=7 m=18 s=54
